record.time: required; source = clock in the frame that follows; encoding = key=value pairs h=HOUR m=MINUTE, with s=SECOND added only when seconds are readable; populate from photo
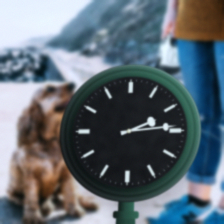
h=2 m=14
